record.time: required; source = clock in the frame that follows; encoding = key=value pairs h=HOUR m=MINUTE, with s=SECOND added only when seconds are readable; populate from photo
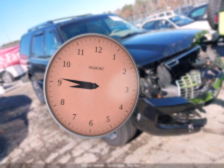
h=8 m=46
